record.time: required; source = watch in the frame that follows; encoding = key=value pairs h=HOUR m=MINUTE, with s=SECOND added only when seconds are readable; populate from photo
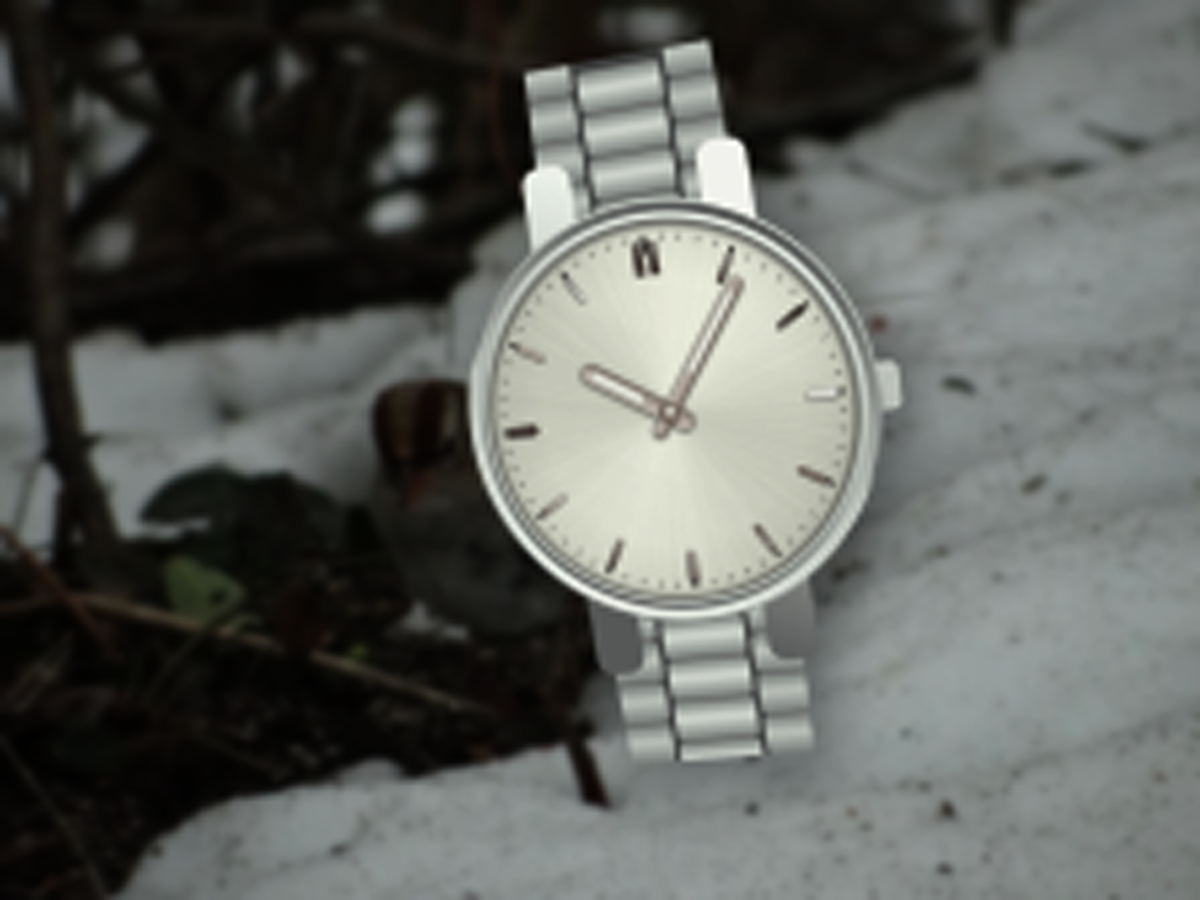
h=10 m=6
